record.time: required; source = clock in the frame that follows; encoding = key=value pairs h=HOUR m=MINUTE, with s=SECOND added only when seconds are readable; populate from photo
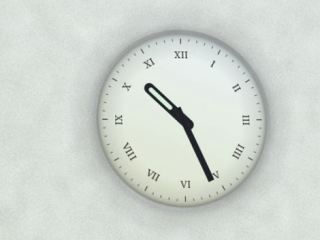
h=10 m=26
